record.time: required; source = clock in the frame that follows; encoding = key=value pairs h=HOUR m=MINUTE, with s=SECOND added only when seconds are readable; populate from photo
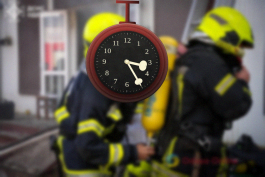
h=3 m=25
